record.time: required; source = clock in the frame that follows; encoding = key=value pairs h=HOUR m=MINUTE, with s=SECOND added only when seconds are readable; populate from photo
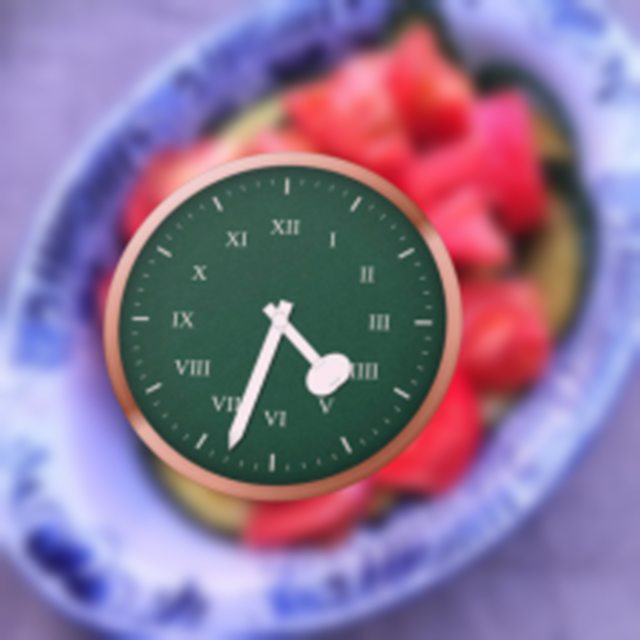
h=4 m=33
